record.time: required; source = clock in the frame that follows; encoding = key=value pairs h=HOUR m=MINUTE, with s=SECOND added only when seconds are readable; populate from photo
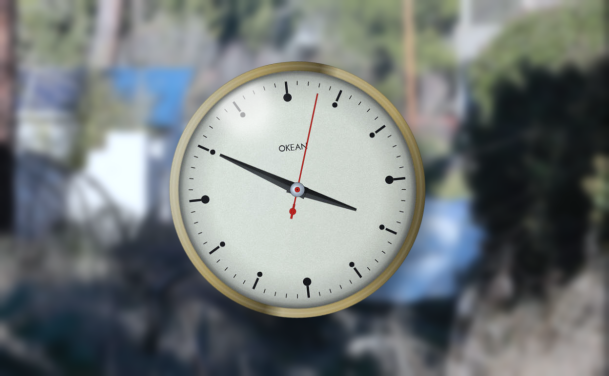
h=3 m=50 s=3
